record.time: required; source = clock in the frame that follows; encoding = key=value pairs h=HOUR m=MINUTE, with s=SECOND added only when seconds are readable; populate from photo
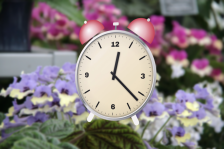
h=12 m=22
